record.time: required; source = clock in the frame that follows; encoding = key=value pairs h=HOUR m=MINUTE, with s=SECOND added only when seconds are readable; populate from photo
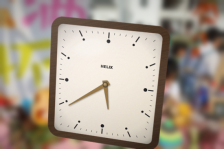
h=5 m=39
